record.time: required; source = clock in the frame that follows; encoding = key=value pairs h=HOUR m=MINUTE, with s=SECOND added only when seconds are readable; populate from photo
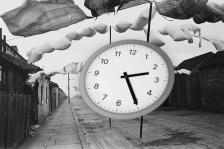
h=2 m=25
